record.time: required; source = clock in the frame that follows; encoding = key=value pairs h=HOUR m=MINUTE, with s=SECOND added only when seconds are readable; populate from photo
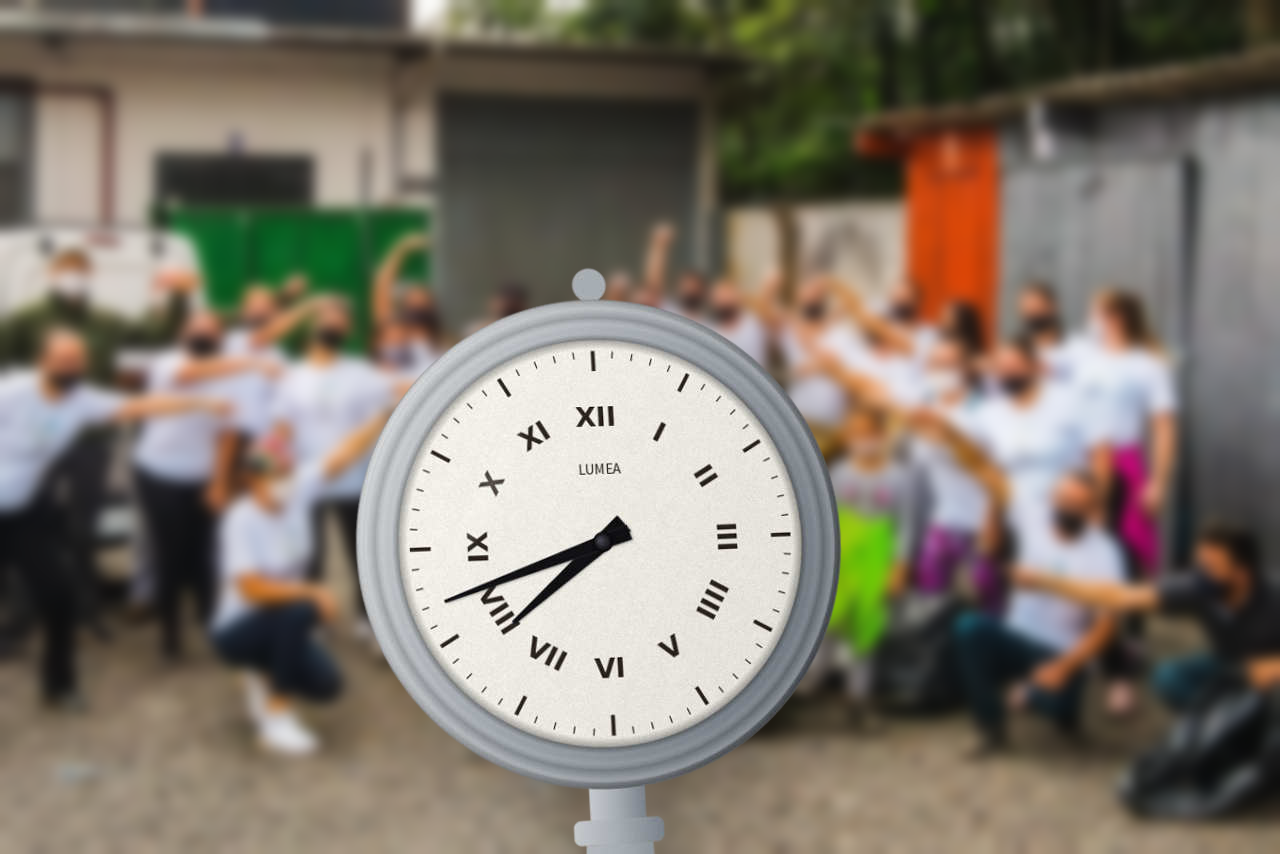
h=7 m=42
